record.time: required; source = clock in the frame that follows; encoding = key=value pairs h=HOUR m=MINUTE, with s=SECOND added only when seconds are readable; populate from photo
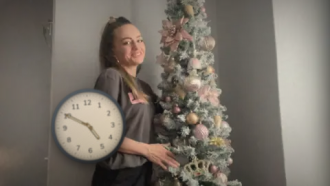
h=4 m=50
